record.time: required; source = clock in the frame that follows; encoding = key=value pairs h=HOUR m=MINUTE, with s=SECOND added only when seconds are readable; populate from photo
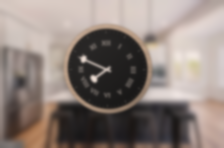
h=7 m=49
